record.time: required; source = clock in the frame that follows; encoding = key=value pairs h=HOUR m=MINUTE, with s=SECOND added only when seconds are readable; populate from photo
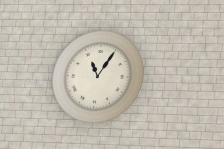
h=11 m=5
